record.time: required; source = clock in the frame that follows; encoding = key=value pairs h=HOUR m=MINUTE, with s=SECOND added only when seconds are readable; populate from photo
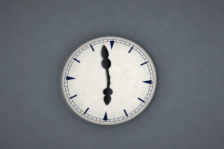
h=5 m=58
